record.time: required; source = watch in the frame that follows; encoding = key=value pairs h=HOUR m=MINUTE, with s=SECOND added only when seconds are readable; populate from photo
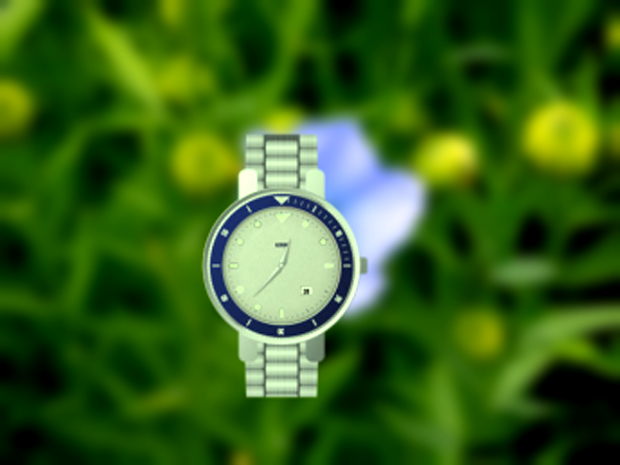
h=12 m=37
